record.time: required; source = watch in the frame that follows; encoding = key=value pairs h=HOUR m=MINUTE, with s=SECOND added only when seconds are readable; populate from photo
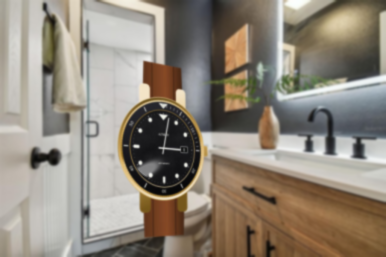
h=3 m=2
